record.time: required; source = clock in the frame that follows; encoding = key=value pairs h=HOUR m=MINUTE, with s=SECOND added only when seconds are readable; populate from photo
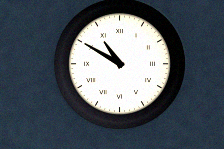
h=10 m=50
